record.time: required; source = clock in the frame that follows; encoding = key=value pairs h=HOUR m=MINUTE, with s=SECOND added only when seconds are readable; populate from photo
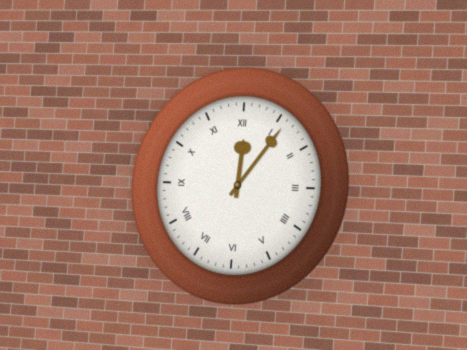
h=12 m=6
